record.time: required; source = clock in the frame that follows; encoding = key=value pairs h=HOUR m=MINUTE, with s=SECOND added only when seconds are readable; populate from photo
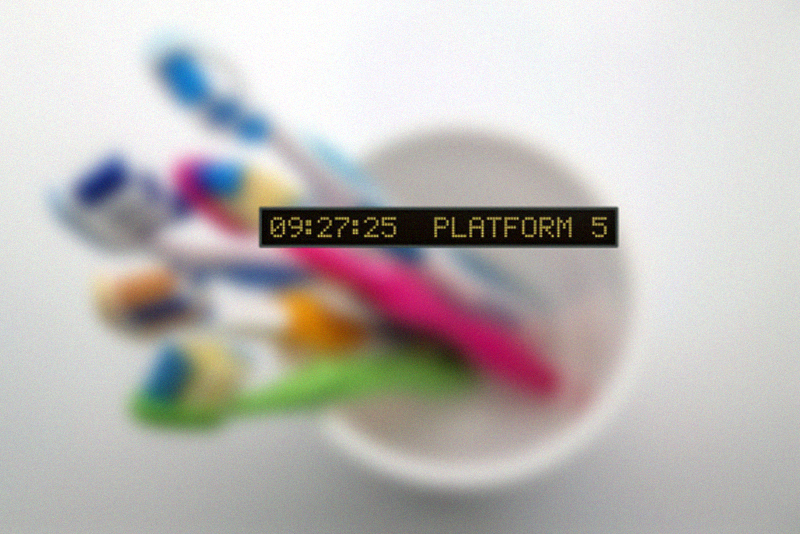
h=9 m=27 s=25
